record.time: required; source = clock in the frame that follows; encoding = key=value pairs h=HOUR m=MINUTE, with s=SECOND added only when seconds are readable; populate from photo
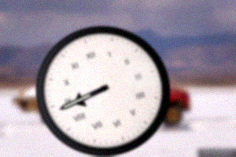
h=8 m=44
